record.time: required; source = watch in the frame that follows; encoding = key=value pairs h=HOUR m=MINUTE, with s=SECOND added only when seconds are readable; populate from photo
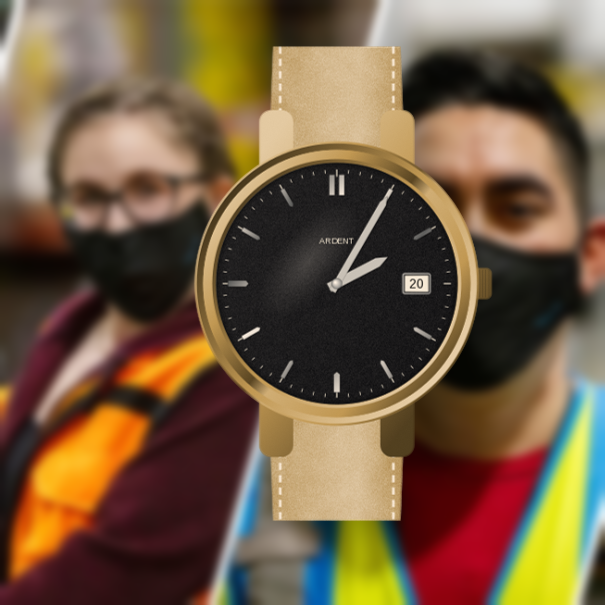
h=2 m=5
